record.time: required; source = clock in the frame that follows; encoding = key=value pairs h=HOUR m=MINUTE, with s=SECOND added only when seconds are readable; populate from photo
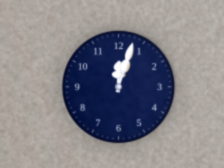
h=12 m=3
